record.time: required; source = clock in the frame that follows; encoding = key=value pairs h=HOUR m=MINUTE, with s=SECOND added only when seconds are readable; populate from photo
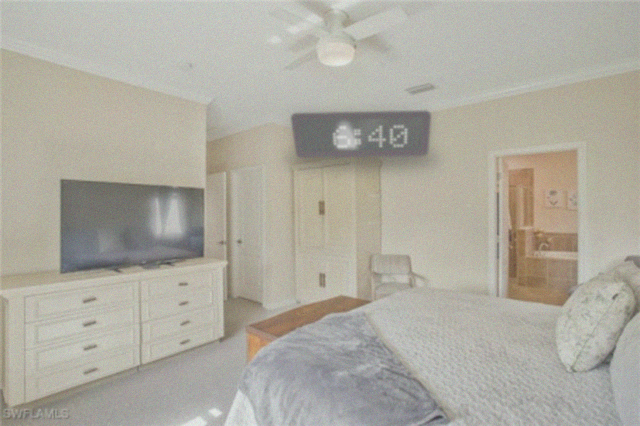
h=6 m=40
